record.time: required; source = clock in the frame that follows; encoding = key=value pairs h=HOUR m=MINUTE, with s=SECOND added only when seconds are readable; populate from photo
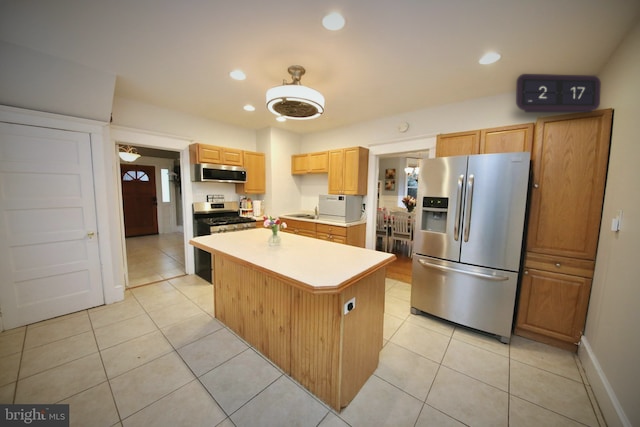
h=2 m=17
